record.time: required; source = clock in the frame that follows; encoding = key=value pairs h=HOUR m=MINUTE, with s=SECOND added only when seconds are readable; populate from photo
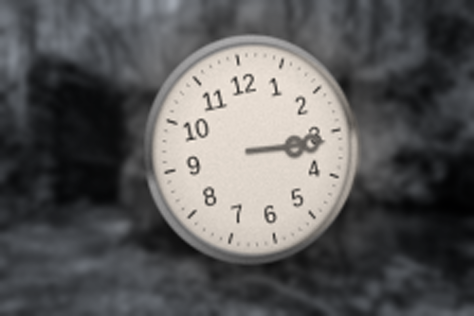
h=3 m=16
